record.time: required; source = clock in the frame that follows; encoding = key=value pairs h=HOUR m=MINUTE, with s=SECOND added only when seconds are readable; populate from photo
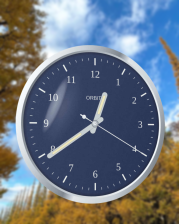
h=12 m=39 s=20
